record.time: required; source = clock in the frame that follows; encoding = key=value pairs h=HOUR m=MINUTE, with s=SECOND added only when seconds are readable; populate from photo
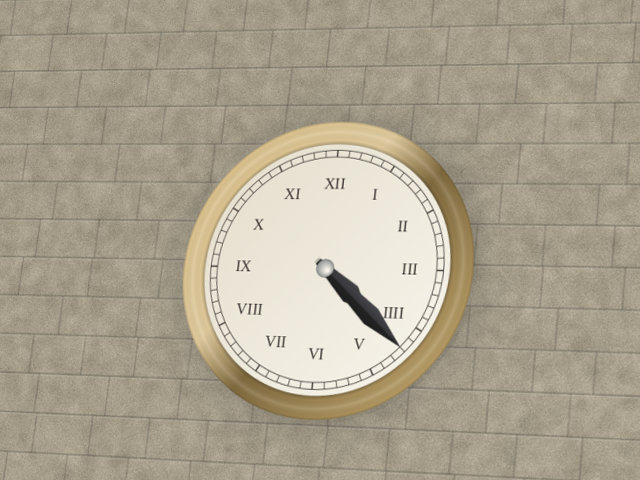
h=4 m=22
